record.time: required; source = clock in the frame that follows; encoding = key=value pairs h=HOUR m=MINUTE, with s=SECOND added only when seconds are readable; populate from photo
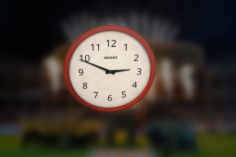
h=2 m=49
